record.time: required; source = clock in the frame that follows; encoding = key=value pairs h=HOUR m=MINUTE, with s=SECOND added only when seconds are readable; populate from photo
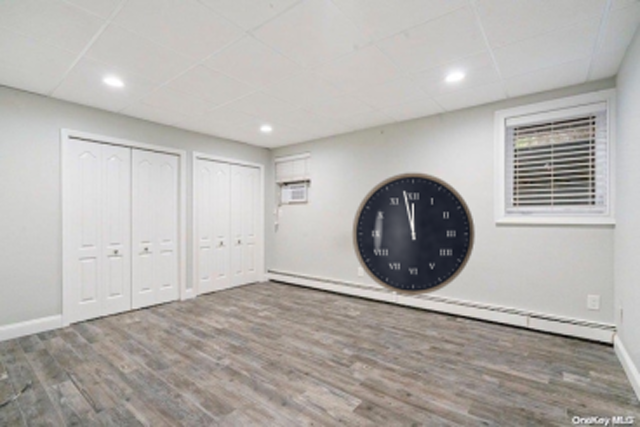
h=11 m=58
